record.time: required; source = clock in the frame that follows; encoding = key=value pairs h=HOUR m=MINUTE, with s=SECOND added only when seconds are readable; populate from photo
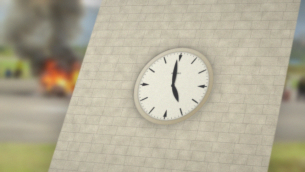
h=4 m=59
